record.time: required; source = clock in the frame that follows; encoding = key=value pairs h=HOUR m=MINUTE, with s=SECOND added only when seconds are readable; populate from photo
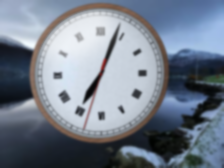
h=7 m=3 s=33
